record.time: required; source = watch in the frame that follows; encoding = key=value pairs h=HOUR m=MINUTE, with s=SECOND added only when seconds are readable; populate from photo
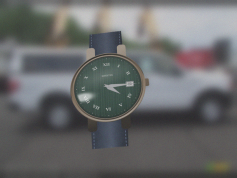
h=4 m=15
